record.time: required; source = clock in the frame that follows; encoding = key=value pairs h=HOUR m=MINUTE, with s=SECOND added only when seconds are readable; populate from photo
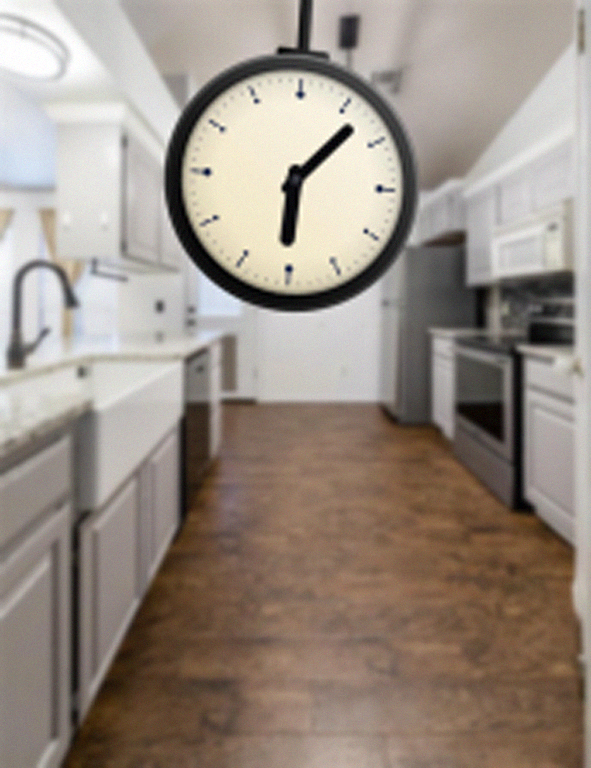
h=6 m=7
